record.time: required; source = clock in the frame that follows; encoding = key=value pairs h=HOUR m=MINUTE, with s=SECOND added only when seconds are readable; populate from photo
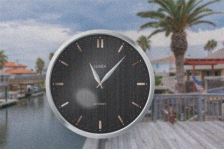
h=11 m=7
